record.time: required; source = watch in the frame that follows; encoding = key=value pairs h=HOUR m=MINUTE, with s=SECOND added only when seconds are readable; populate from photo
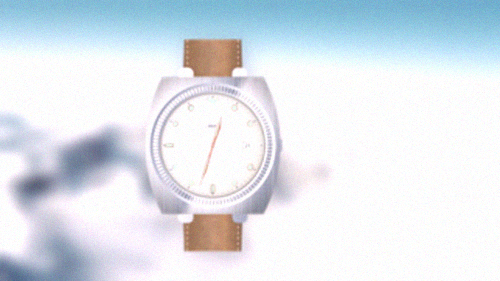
h=12 m=33
